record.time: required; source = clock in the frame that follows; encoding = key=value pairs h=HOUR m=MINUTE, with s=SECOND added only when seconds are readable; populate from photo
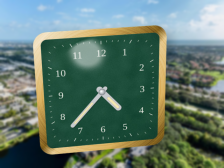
h=4 m=37
